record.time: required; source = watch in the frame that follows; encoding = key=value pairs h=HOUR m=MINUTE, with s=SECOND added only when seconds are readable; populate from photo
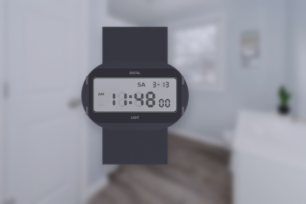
h=11 m=48 s=0
